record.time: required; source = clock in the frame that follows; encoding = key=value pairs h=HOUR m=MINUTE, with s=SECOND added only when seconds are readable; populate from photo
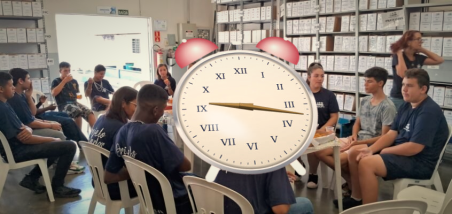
h=9 m=17
